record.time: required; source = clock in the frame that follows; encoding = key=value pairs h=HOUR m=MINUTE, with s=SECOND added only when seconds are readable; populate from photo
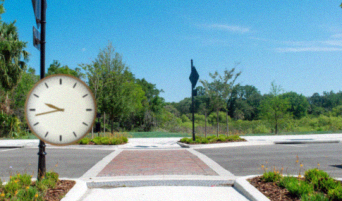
h=9 m=43
